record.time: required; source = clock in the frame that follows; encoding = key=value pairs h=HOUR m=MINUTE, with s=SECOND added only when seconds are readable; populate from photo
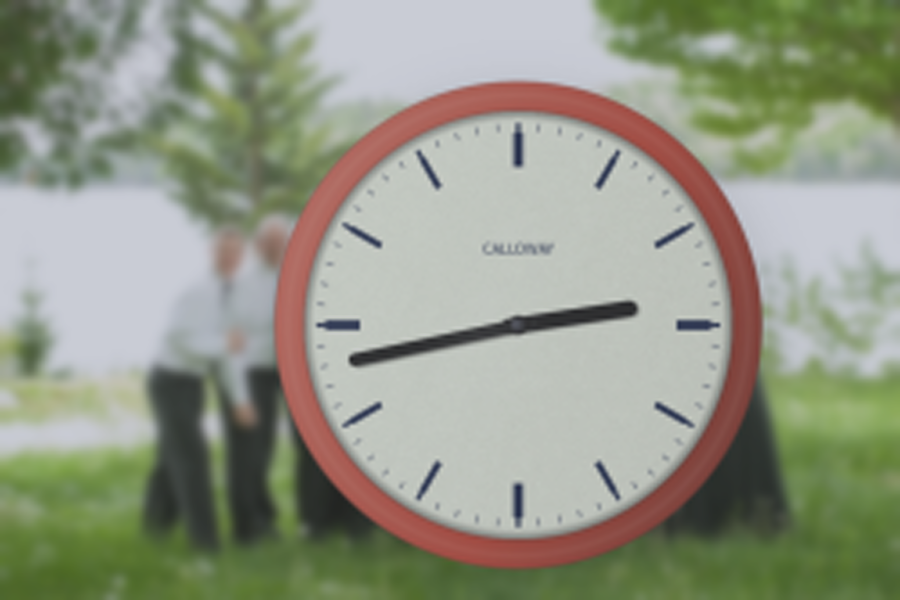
h=2 m=43
